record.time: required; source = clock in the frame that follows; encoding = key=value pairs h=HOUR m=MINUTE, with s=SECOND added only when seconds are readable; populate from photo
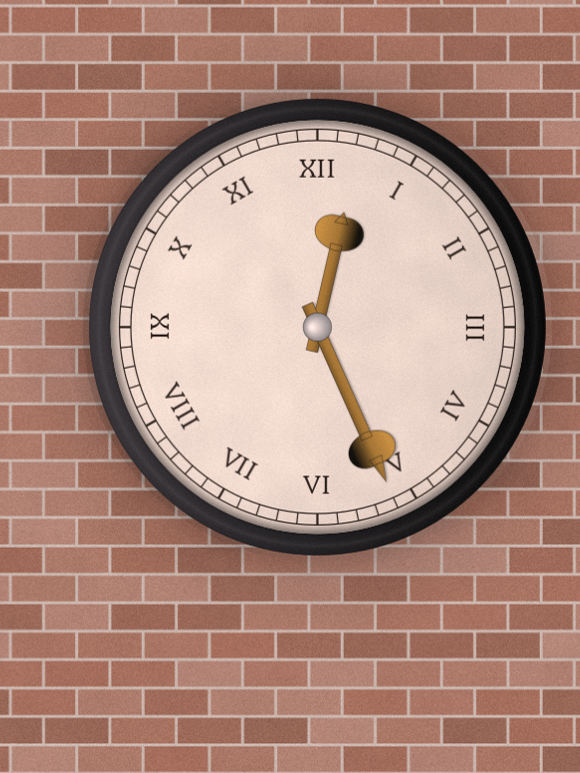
h=12 m=26
